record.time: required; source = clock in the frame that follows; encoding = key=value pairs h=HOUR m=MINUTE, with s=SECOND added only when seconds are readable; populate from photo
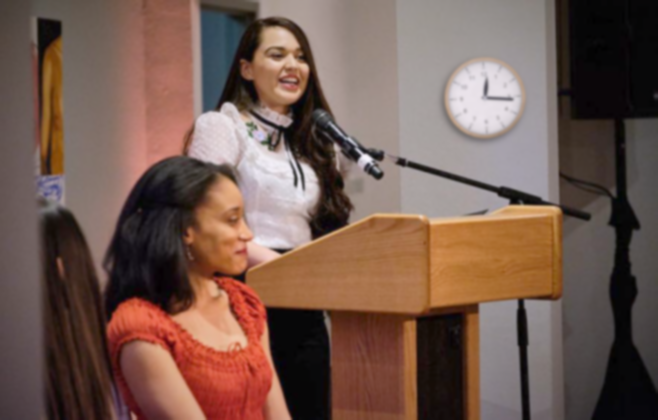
h=12 m=16
